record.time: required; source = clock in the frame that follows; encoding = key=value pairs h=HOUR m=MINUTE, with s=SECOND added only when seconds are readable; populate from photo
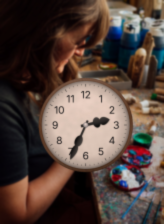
h=2 m=34
